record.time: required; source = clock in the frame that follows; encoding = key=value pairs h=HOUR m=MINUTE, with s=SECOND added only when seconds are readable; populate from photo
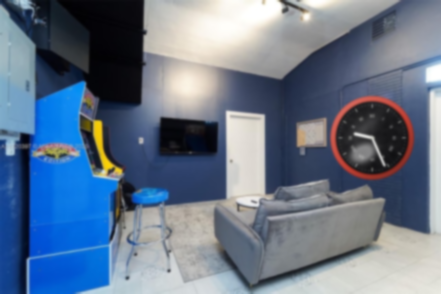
h=9 m=26
